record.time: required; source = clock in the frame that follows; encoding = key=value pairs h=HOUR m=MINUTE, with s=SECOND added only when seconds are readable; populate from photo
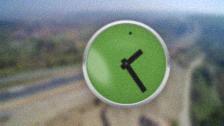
h=1 m=23
